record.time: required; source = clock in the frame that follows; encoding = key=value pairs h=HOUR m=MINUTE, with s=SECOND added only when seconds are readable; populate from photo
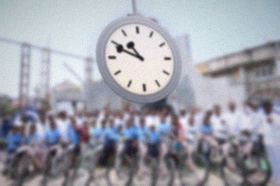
h=10 m=49
